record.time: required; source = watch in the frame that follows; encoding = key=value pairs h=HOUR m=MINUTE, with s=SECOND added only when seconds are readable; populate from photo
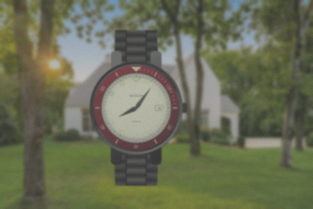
h=8 m=6
